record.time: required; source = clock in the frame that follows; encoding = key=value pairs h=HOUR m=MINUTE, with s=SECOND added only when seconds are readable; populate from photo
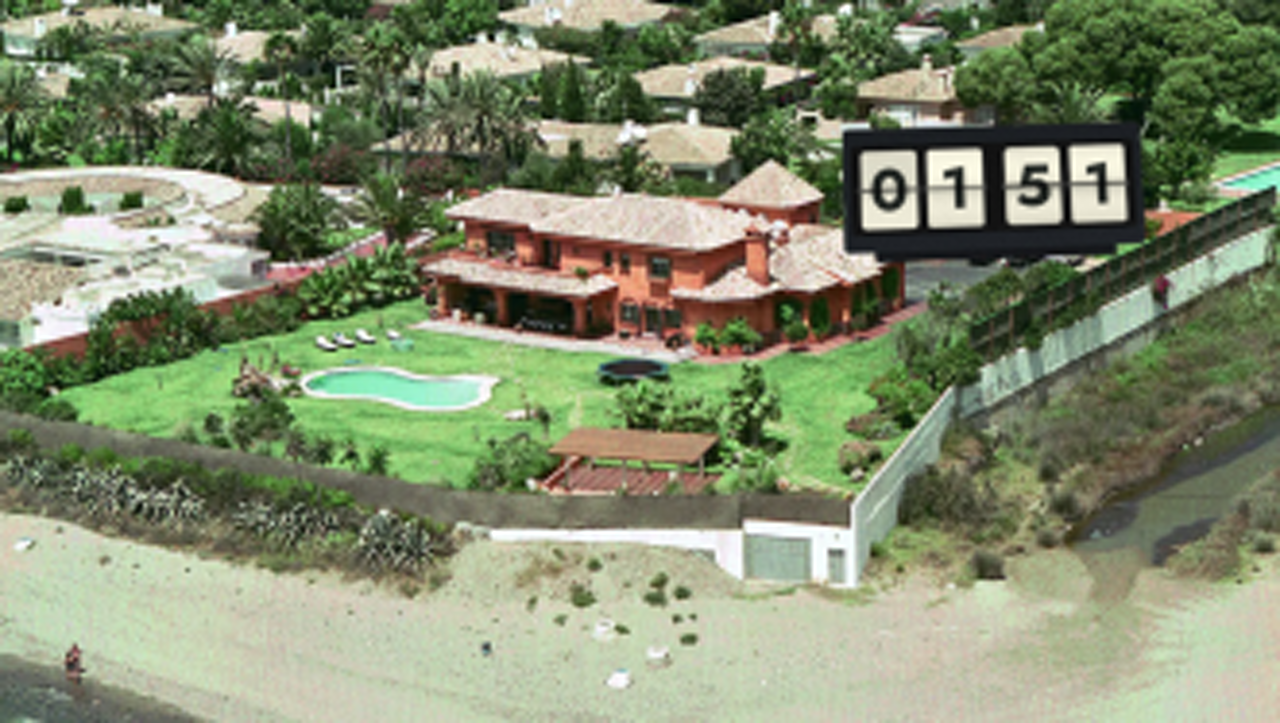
h=1 m=51
